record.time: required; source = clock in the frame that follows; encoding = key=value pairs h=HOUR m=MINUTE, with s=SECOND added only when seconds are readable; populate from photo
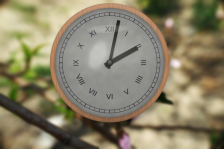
h=2 m=2
